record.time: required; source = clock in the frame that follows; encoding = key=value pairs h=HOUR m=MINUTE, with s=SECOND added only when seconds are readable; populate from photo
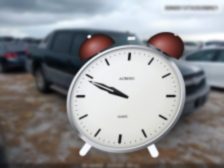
h=9 m=49
